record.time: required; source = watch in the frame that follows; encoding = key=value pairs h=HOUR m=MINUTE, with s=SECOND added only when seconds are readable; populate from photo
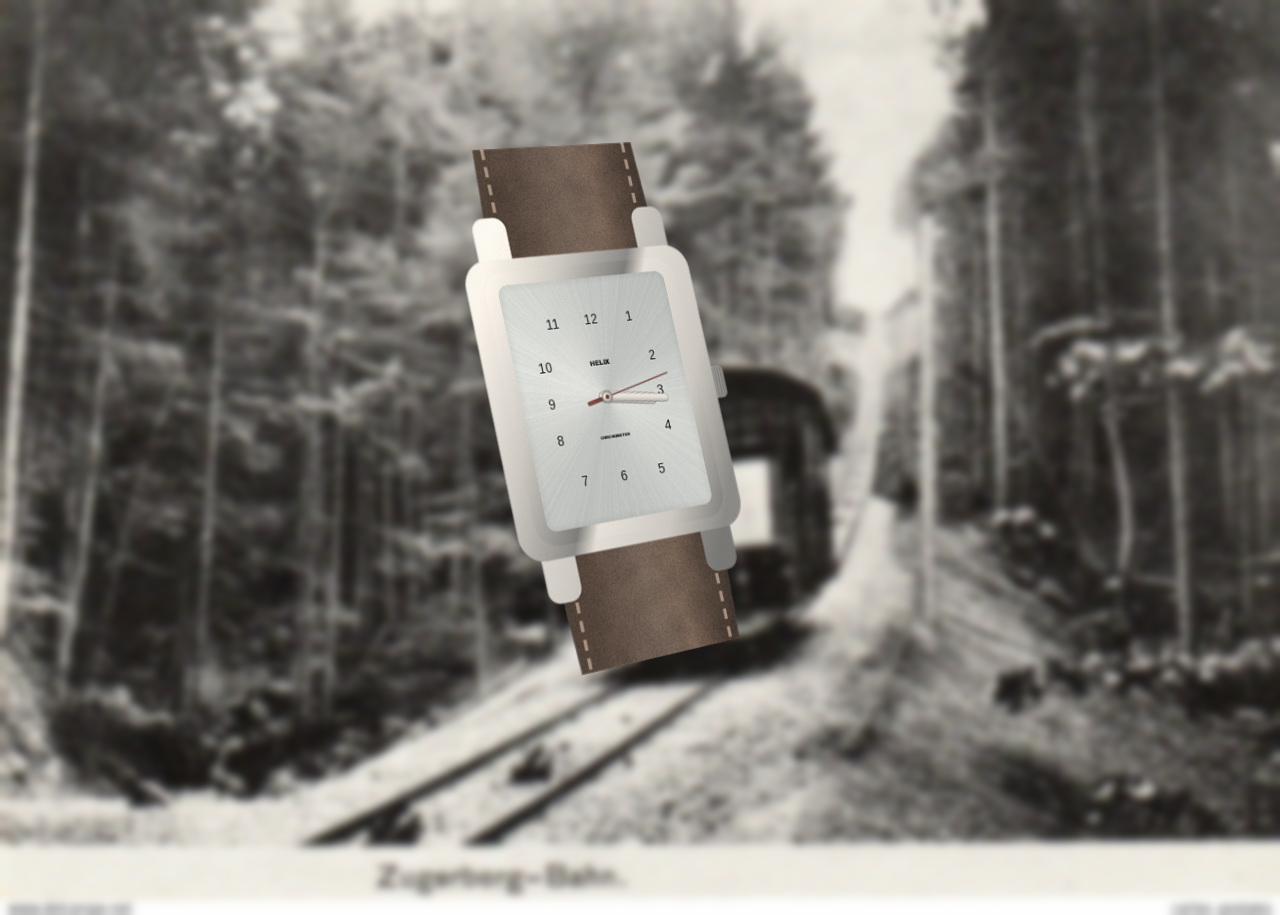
h=3 m=16 s=13
